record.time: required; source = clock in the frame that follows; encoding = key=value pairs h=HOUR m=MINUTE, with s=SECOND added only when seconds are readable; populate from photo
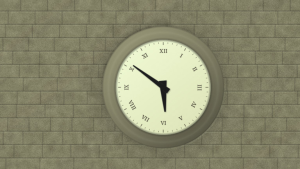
h=5 m=51
